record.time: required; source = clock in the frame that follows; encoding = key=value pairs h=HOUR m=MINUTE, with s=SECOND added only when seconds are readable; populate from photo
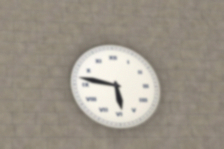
h=5 m=47
